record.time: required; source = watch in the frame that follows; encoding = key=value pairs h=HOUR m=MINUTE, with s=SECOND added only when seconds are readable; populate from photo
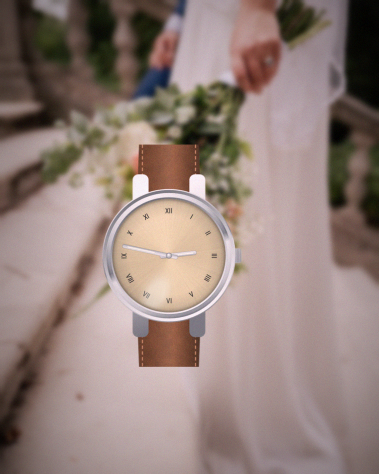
h=2 m=47
